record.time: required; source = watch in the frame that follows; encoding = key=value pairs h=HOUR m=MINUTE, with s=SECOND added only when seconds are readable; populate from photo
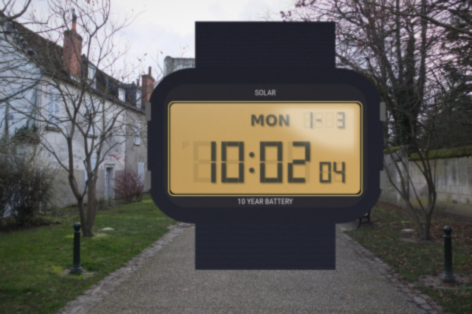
h=10 m=2 s=4
